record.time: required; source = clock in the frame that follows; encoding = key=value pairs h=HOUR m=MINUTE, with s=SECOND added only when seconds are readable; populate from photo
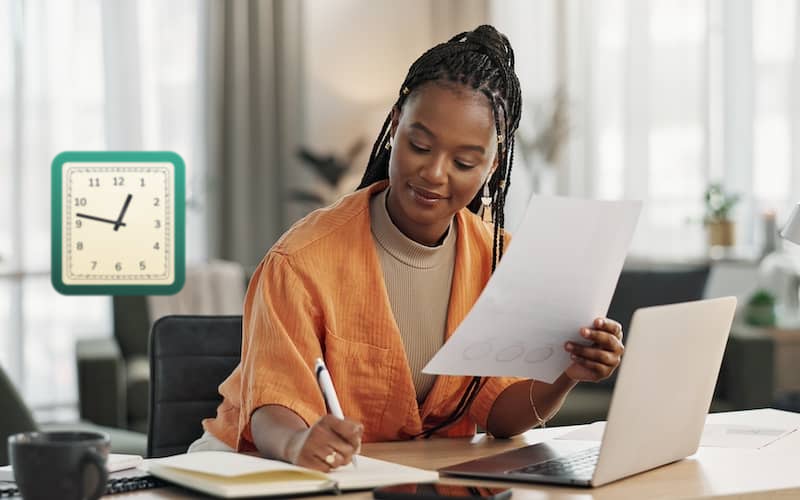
h=12 m=47
